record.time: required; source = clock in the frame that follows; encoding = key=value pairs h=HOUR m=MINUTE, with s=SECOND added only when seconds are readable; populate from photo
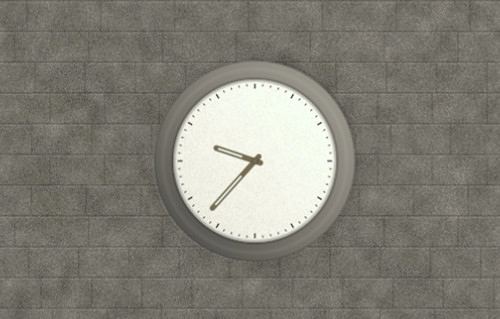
h=9 m=37
